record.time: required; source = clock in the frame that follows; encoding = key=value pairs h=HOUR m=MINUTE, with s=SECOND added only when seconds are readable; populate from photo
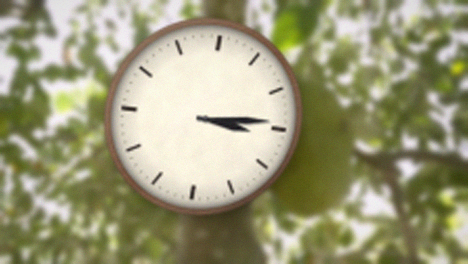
h=3 m=14
